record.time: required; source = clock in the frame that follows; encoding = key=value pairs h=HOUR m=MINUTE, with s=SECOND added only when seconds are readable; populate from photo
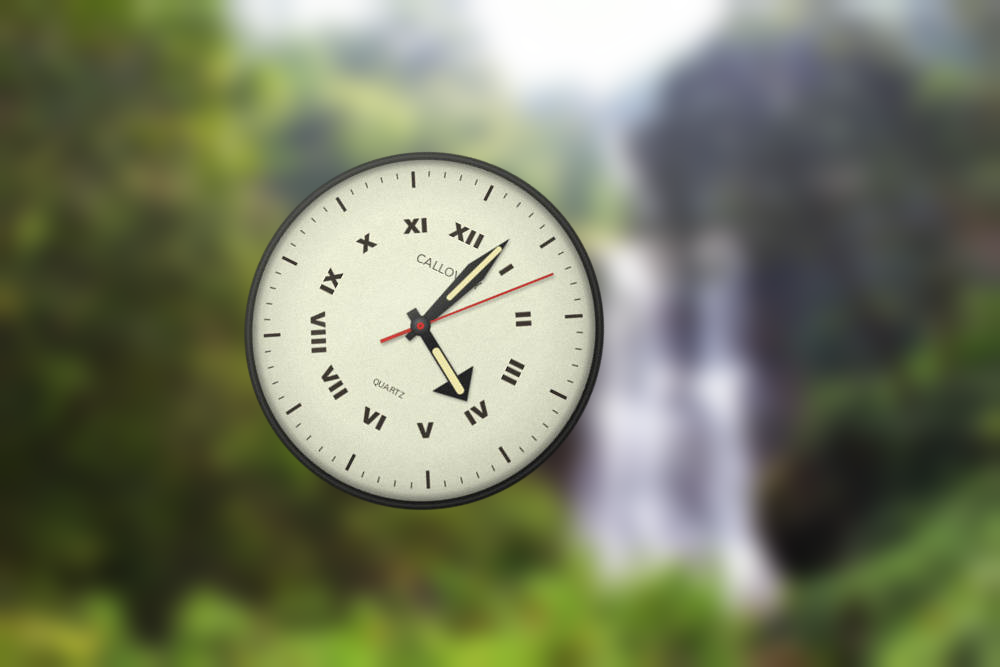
h=4 m=3 s=7
